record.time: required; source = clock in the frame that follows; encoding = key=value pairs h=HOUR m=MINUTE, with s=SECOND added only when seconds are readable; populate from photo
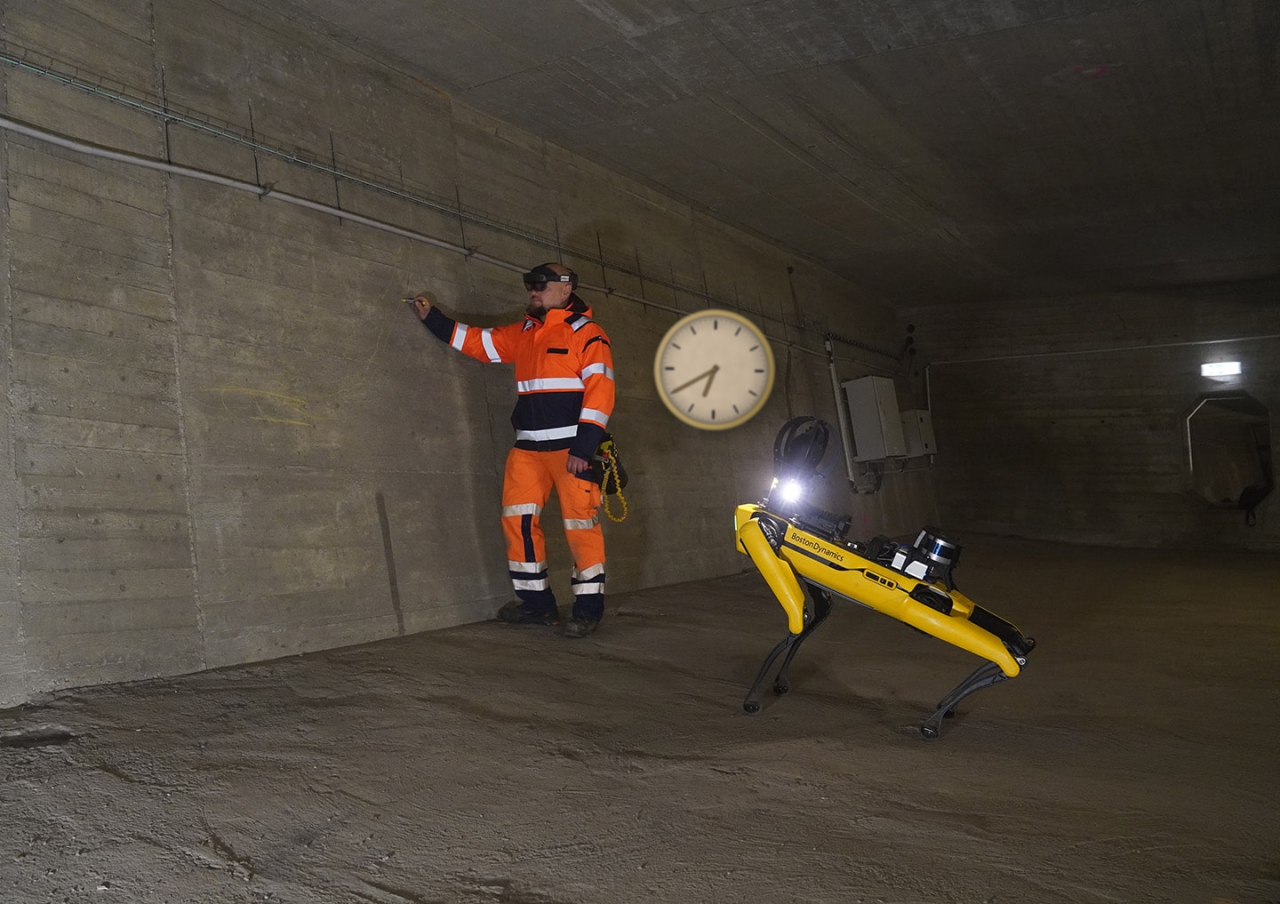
h=6 m=40
